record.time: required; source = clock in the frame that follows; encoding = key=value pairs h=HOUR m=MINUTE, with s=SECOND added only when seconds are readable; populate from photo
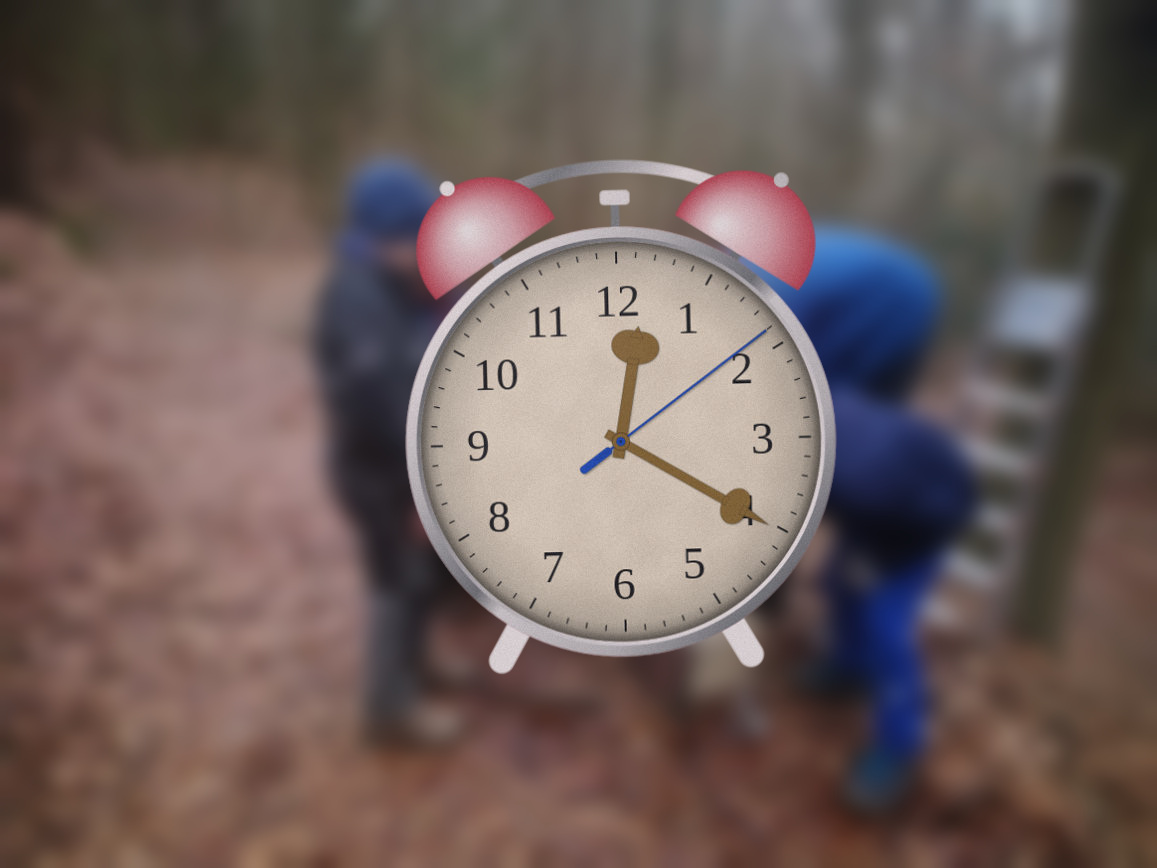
h=12 m=20 s=9
